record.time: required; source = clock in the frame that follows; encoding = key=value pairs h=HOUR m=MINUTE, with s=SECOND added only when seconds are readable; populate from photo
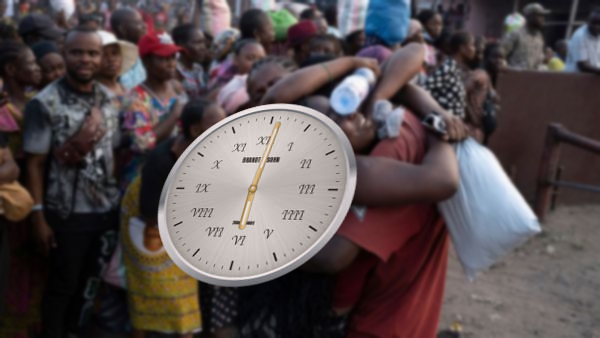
h=6 m=1
